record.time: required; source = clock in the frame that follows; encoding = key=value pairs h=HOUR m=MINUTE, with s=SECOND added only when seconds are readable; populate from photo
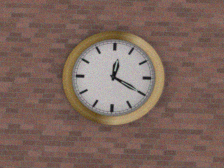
h=12 m=20
